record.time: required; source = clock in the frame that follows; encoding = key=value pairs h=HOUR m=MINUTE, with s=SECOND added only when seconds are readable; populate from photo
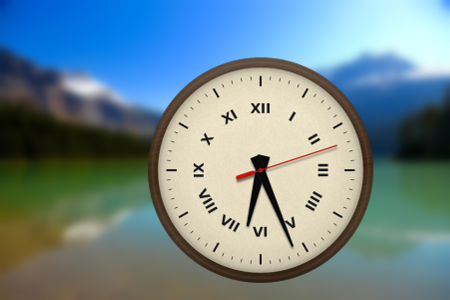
h=6 m=26 s=12
